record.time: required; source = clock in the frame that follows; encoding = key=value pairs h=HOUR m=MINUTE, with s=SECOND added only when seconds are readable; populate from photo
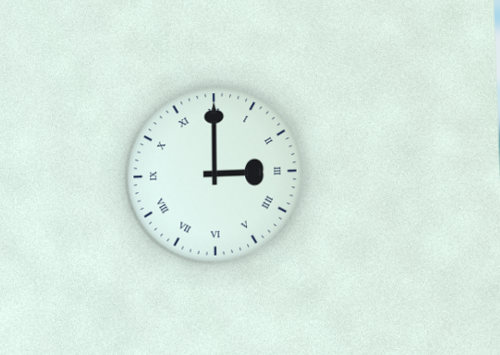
h=3 m=0
